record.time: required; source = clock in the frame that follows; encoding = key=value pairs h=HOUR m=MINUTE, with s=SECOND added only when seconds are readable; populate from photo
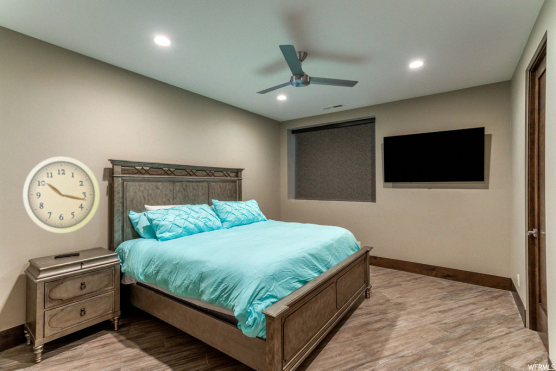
h=10 m=17
